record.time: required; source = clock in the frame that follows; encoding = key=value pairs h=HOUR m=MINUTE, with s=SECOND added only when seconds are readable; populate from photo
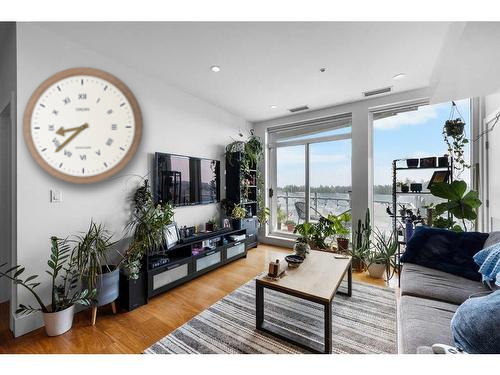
h=8 m=38
